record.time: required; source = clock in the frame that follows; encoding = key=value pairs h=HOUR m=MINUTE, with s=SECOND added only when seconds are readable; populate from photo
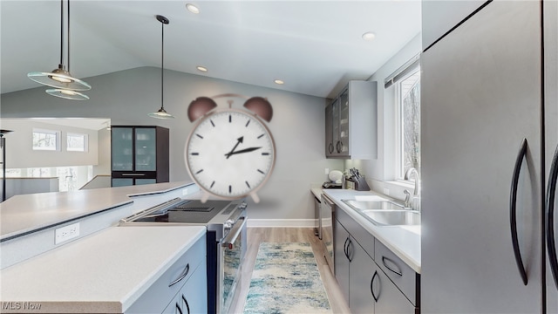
h=1 m=13
